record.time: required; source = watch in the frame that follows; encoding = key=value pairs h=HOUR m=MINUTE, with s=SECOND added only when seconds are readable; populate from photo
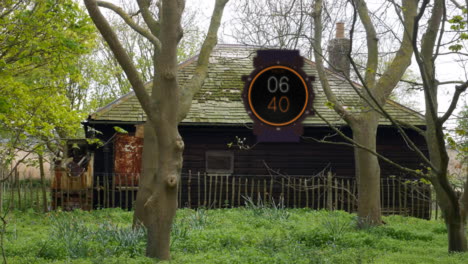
h=6 m=40
